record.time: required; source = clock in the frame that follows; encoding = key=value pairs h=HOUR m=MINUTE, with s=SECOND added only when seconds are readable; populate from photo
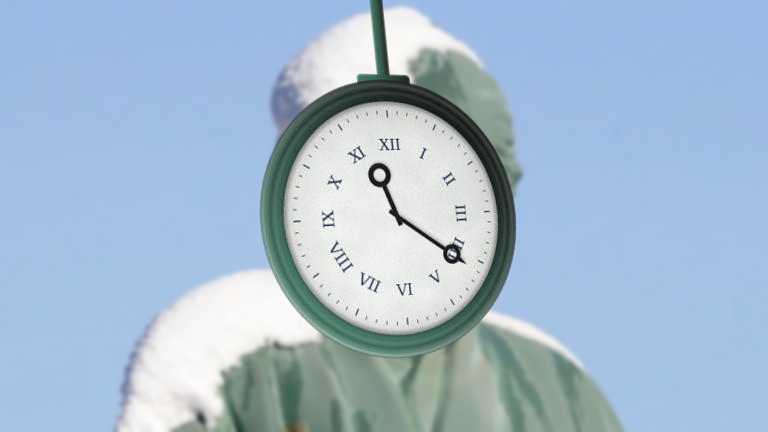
h=11 m=21
